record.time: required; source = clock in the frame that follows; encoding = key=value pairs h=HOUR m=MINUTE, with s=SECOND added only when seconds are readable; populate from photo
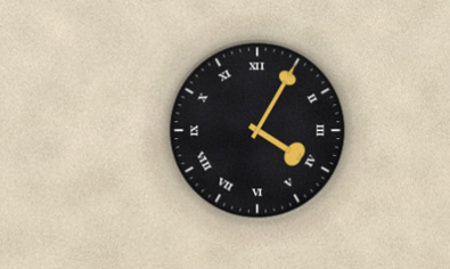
h=4 m=5
